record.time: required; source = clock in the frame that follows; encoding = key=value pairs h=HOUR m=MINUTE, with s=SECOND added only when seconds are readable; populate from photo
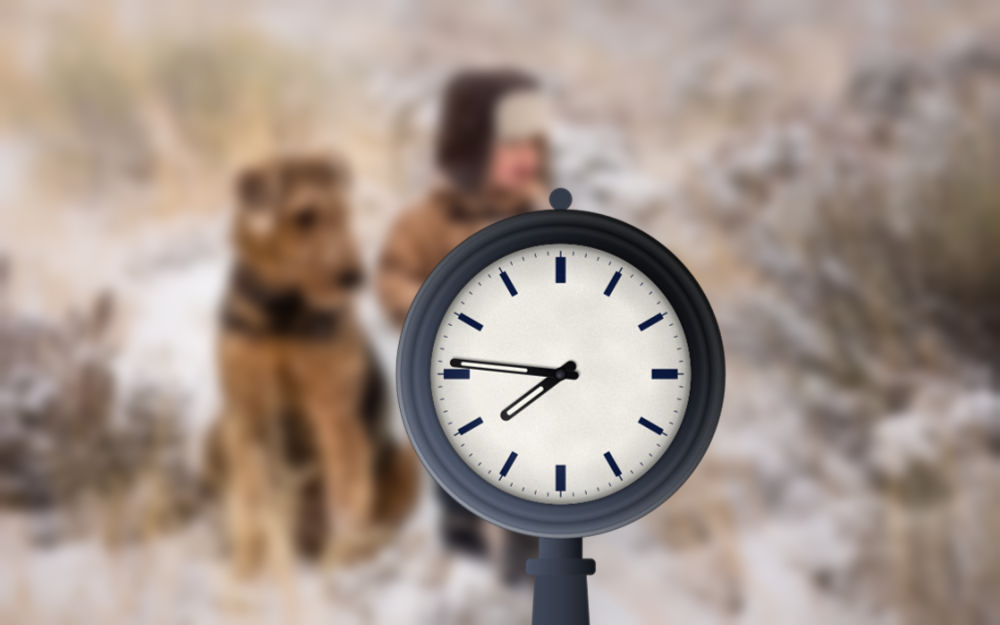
h=7 m=46
